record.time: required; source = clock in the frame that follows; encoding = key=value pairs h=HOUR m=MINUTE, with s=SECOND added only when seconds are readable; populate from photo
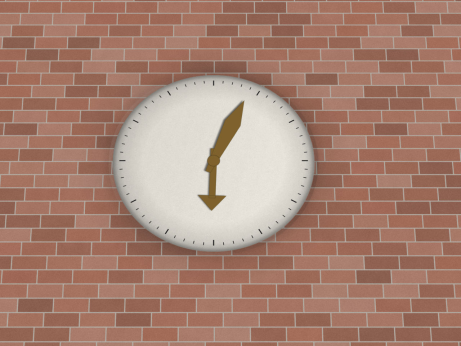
h=6 m=4
